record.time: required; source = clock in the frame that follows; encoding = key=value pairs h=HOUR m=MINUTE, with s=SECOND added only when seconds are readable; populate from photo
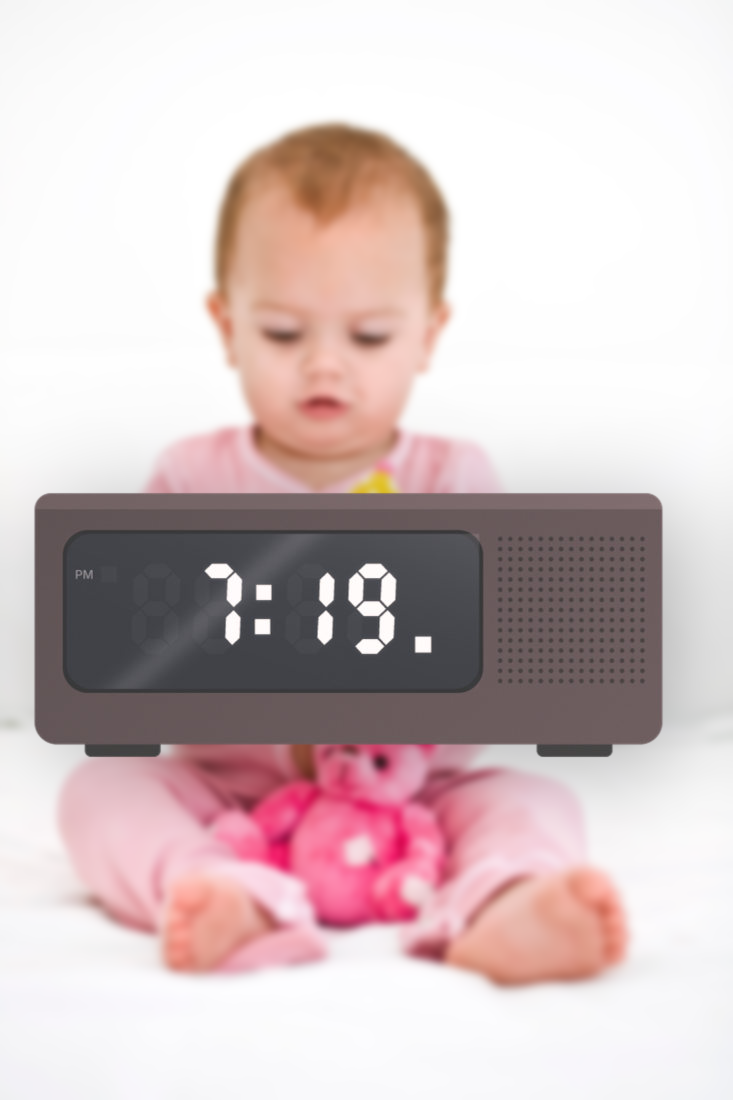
h=7 m=19
